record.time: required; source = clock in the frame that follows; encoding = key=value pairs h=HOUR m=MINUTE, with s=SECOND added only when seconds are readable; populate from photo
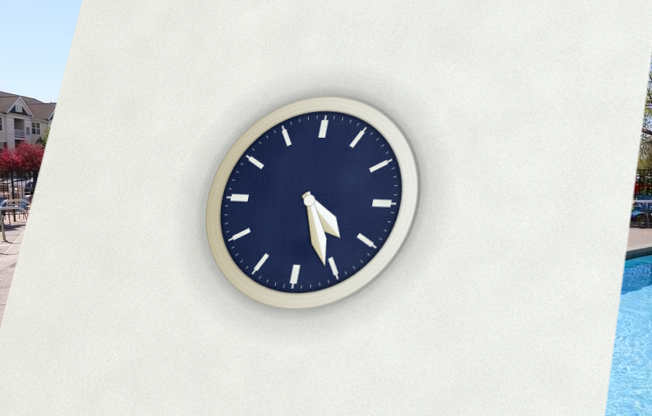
h=4 m=26
